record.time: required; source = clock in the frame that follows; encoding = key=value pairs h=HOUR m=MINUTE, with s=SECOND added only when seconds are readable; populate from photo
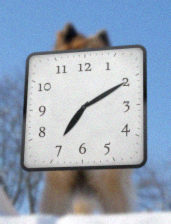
h=7 m=10
